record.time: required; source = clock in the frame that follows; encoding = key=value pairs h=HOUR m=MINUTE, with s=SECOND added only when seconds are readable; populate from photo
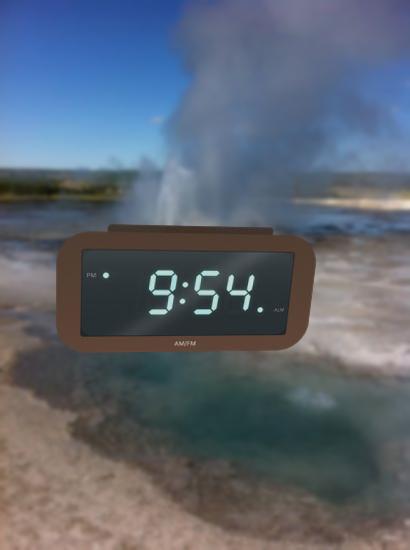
h=9 m=54
